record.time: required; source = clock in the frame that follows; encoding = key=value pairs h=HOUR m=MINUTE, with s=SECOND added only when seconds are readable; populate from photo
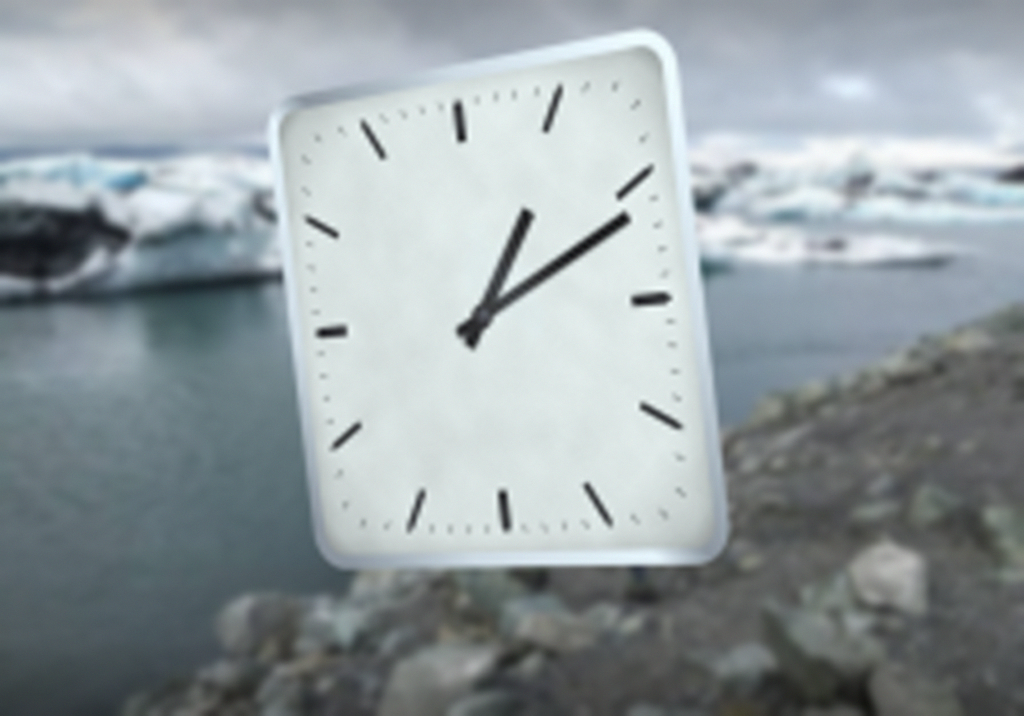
h=1 m=11
